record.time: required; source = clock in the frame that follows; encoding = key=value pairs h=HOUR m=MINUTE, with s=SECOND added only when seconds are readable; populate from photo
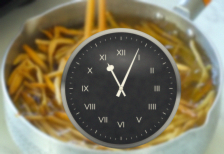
h=11 m=4
